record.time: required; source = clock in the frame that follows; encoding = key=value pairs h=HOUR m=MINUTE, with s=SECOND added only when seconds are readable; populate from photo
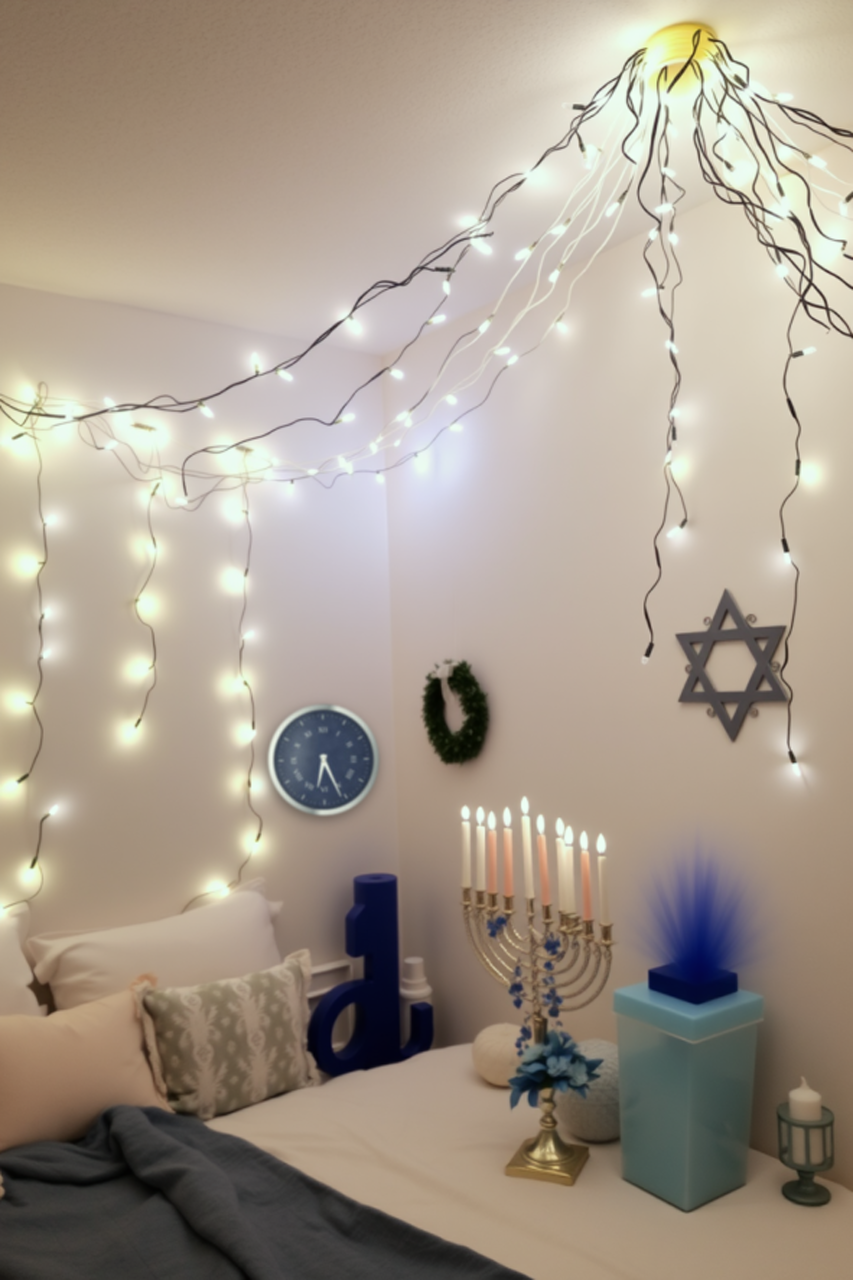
h=6 m=26
